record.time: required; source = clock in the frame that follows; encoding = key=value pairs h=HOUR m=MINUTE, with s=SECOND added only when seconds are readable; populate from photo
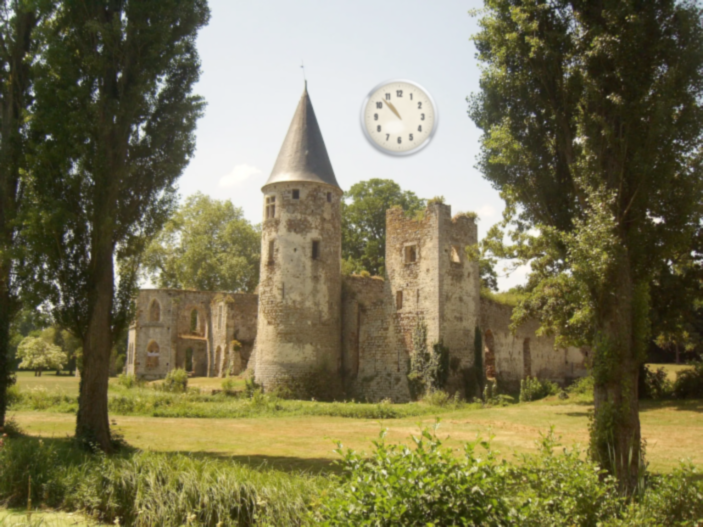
h=10 m=53
